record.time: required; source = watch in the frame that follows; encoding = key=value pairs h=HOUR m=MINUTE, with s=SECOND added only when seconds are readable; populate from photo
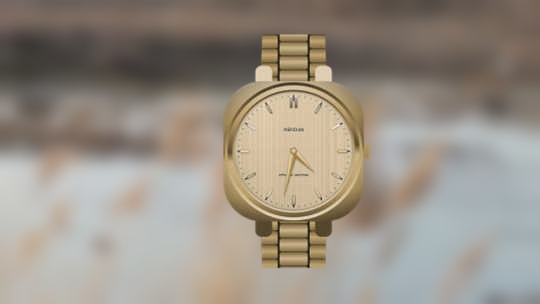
h=4 m=32
